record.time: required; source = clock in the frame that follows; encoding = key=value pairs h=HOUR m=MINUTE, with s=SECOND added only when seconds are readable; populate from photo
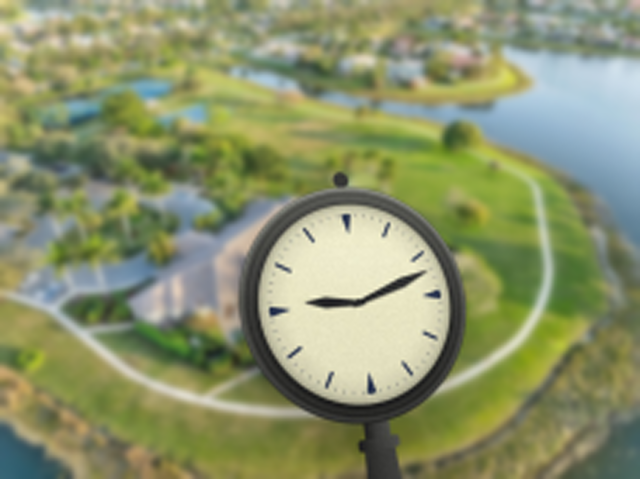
h=9 m=12
